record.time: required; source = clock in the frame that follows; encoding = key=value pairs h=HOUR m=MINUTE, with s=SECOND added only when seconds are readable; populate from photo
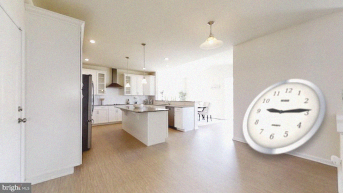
h=9 m=14
